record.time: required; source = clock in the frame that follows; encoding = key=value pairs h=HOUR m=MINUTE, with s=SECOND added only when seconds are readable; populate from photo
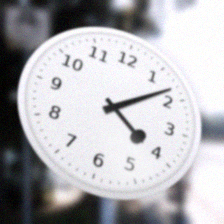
h=4 m=8
